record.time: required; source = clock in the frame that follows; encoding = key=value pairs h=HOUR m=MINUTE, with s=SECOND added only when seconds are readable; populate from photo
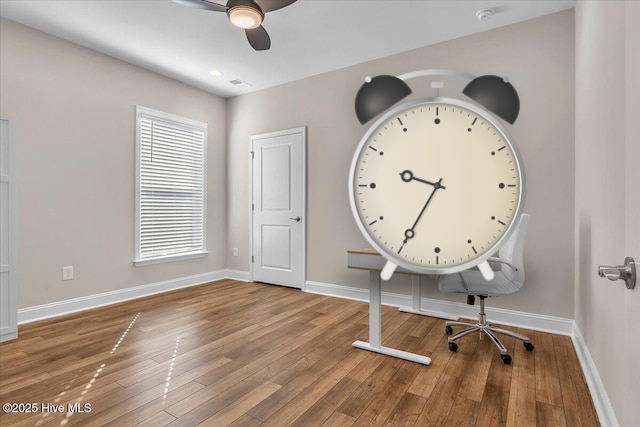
h=9 m=35
